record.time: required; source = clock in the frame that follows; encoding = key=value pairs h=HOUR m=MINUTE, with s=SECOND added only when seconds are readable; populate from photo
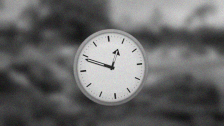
h=12 m=49
